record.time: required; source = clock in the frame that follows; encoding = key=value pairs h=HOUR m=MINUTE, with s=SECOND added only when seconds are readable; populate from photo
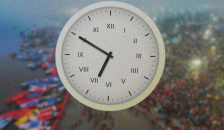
h=6 m=50
